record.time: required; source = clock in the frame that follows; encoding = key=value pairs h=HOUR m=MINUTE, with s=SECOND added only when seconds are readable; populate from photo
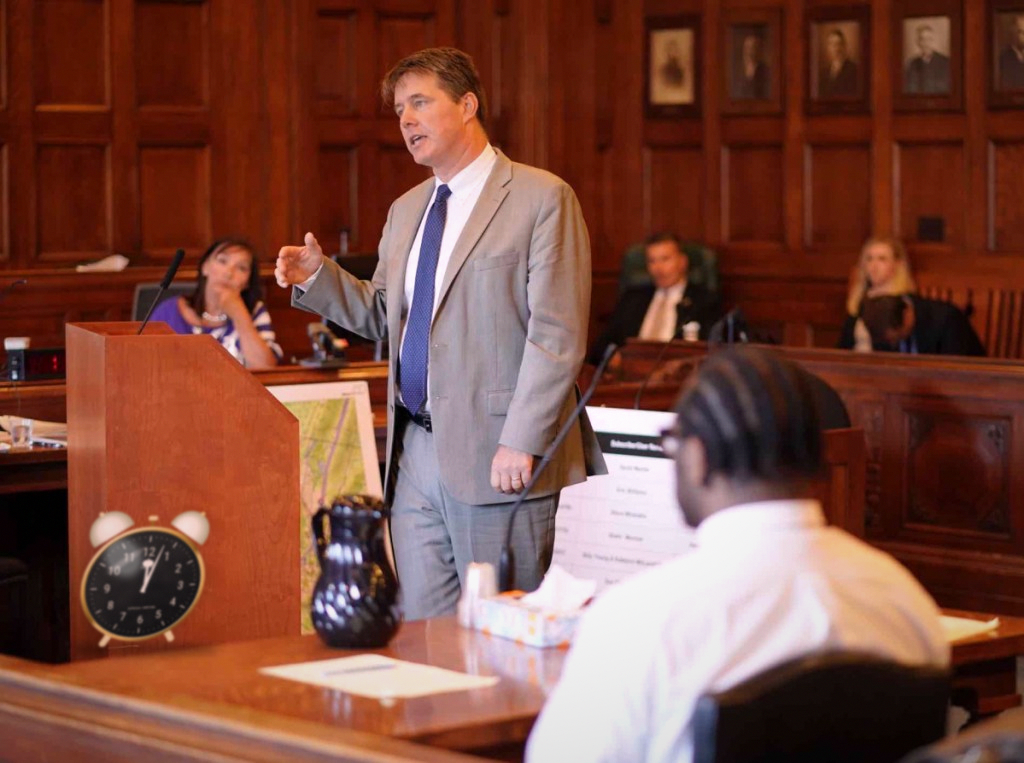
h=12 m=3
